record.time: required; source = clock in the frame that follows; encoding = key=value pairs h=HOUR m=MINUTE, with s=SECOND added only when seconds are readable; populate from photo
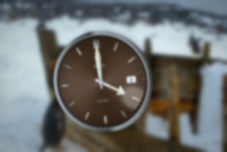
h=4 m=0
